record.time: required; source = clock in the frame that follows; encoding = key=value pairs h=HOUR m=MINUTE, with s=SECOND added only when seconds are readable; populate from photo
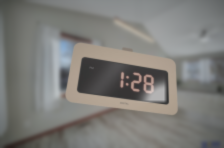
h=1 m=28
